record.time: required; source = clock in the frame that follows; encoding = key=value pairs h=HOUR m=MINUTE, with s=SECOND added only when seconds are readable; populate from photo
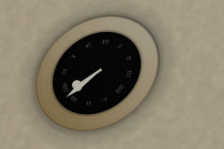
h=7 m=37
